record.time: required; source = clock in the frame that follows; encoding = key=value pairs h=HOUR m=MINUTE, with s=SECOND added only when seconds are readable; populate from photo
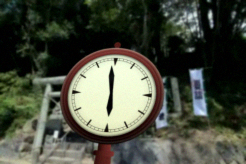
h=5 m=59
